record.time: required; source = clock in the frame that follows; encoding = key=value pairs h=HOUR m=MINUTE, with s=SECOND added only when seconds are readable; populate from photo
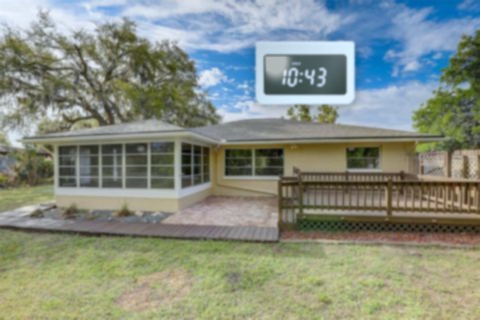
h=10 m=43
